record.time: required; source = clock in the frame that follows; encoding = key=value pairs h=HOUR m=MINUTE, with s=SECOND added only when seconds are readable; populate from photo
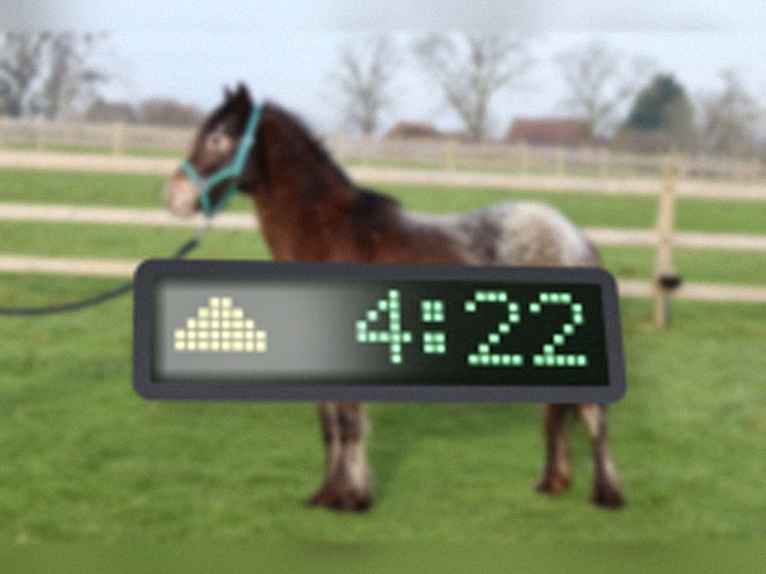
h=4 m=22
